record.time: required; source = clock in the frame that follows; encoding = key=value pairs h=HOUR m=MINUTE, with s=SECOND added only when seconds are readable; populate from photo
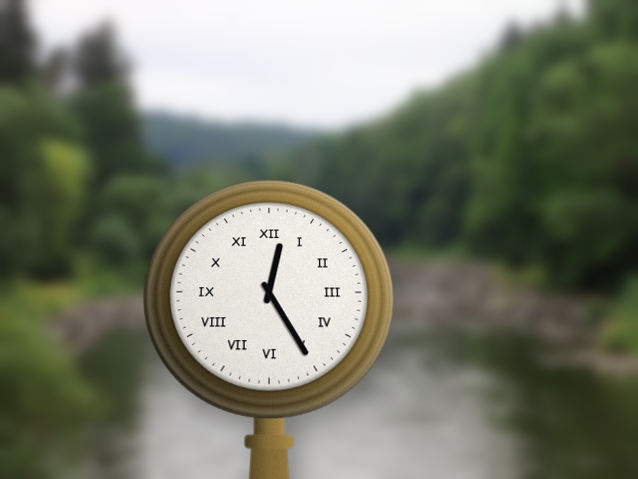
h=12 m=25
